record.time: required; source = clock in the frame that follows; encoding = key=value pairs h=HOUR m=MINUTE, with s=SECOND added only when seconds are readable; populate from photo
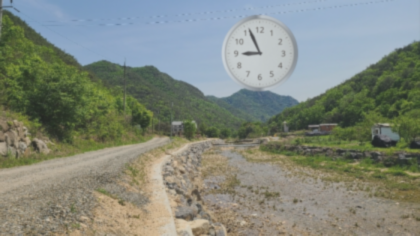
h=8 m=56
